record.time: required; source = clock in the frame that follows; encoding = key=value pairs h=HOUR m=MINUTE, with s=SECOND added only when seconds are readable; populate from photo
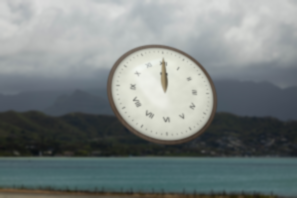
h=12 m=0
